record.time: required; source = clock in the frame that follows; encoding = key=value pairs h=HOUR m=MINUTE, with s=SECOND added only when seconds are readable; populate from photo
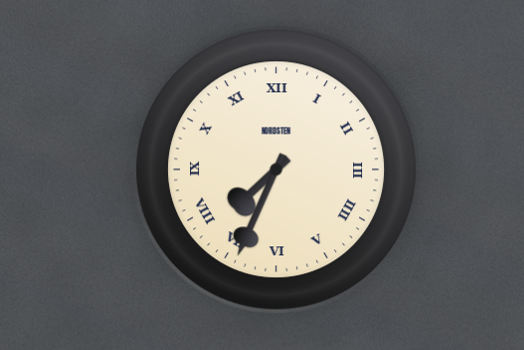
h=7 m=34
